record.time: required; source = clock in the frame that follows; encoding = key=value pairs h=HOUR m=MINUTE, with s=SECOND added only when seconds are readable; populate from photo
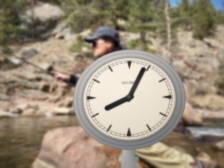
h=8 m=4
